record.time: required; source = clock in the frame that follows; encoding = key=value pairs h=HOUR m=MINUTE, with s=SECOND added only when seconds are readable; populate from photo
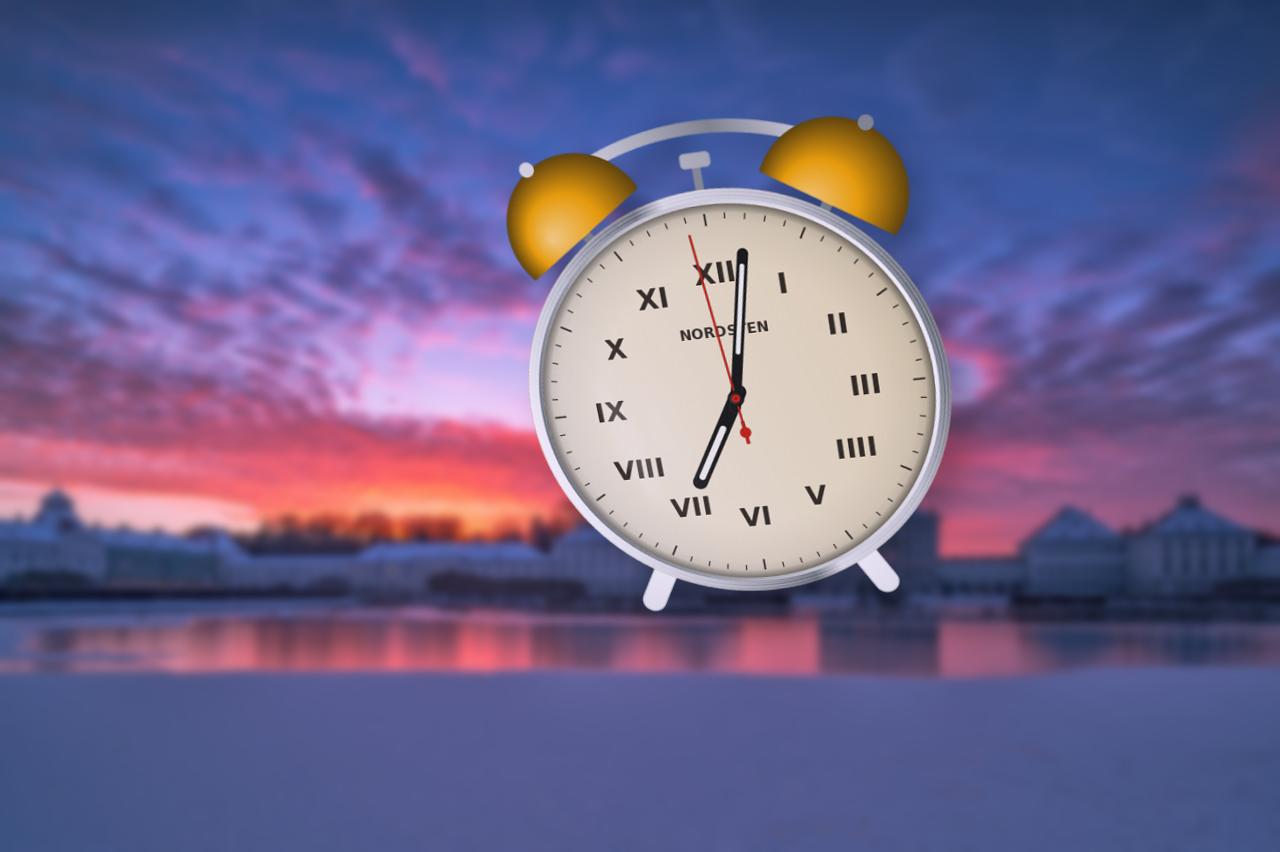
h=7 m=1 s=59
